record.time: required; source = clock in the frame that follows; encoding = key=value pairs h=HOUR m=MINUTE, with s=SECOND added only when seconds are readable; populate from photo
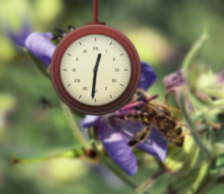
h=12 m=31
